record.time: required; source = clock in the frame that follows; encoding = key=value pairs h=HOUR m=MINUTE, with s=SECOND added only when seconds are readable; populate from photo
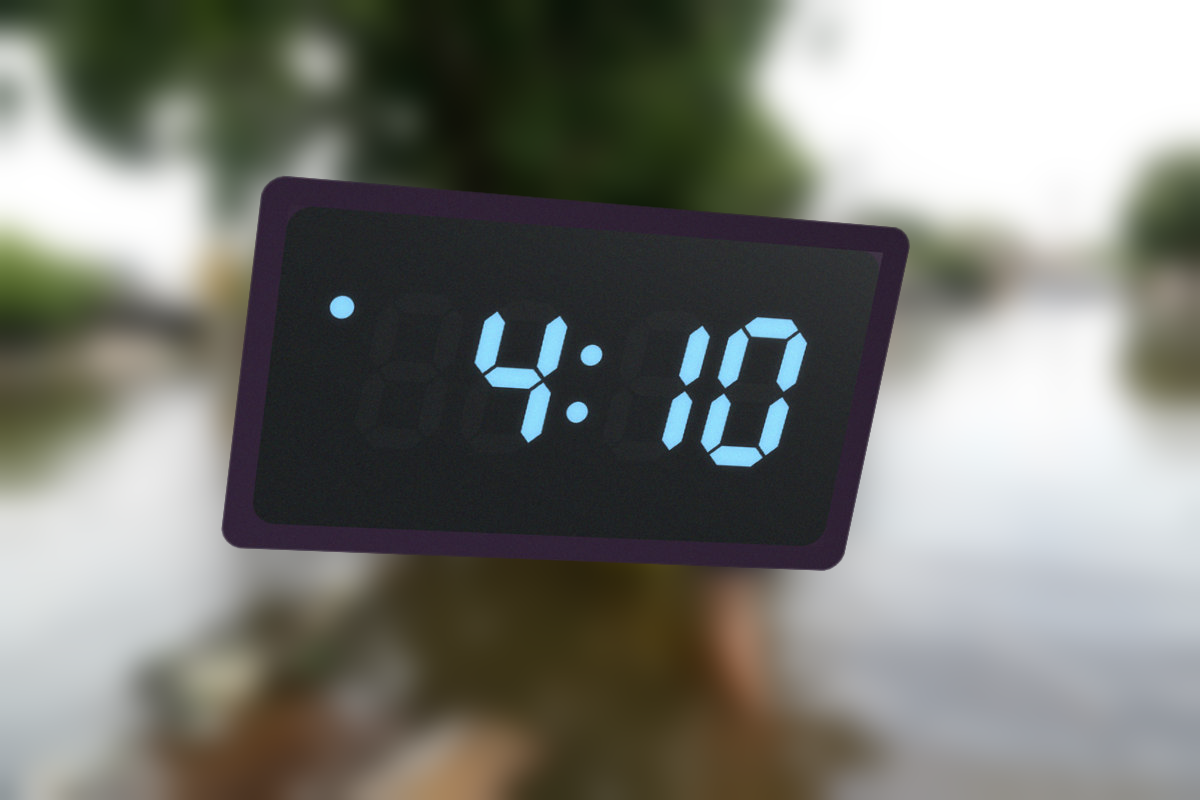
h=4 m=10
